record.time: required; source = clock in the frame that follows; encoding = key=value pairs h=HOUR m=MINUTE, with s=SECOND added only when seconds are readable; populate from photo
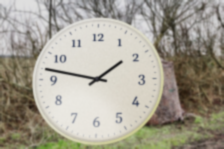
h=1 m=47
